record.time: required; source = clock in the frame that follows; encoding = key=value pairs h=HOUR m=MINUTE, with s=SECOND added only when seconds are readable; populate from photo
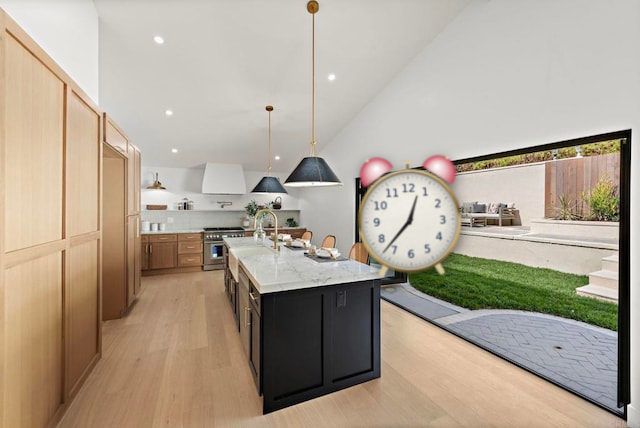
h=12 m=37
